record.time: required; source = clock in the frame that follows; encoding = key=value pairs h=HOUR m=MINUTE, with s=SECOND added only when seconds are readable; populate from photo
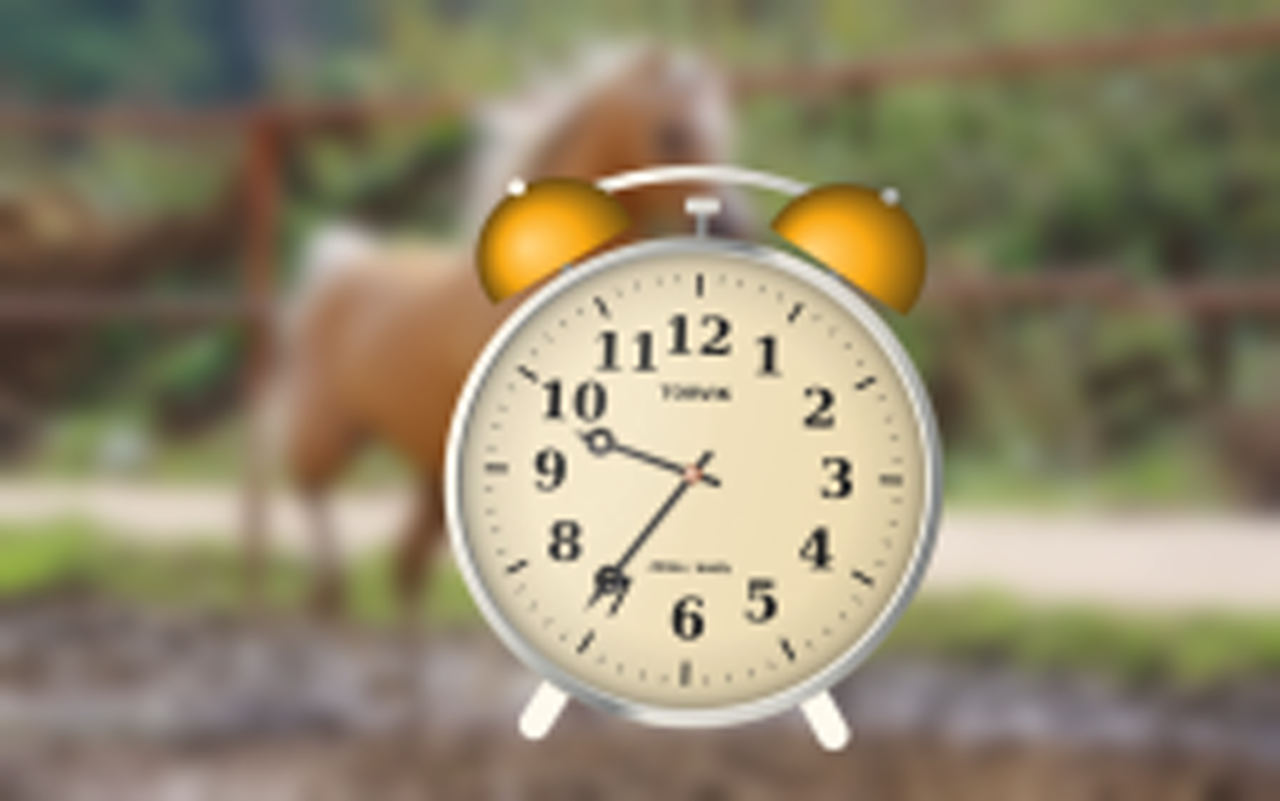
h=9 m=36
